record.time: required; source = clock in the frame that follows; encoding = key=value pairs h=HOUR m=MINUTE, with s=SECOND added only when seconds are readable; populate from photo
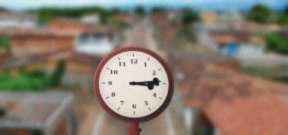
h=3 m=14
